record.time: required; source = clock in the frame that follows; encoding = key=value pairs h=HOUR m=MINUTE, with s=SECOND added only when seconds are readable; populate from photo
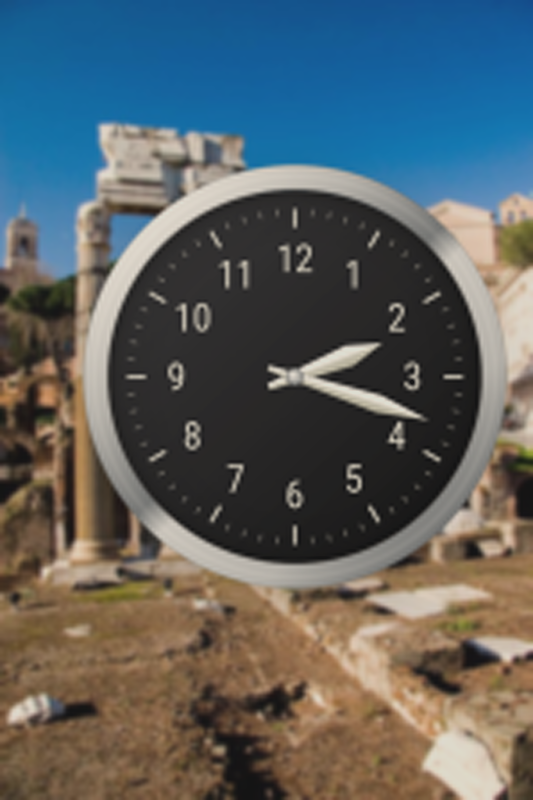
h=2 m=18
